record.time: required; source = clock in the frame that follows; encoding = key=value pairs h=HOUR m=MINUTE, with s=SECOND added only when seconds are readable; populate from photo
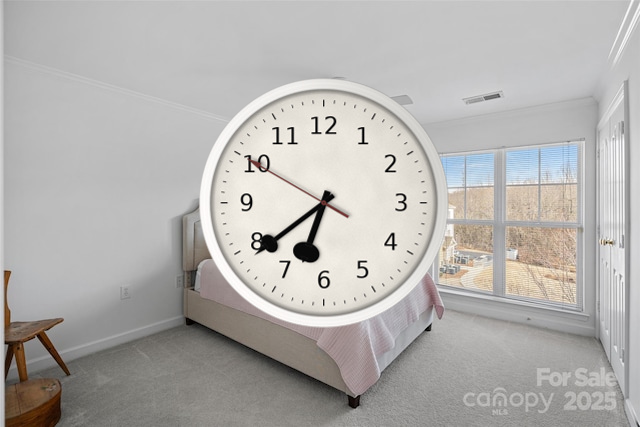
h=6 m=38 s=50
